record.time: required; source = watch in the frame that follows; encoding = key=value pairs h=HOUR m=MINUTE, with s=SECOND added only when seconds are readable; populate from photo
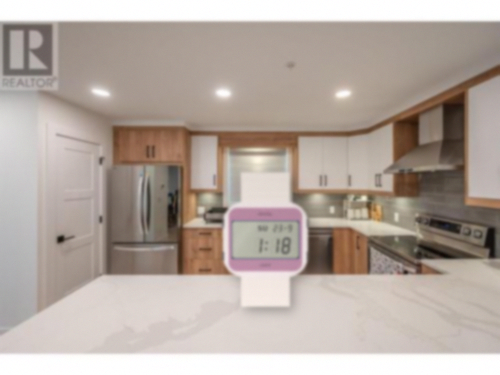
h=1 m=18
